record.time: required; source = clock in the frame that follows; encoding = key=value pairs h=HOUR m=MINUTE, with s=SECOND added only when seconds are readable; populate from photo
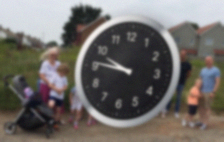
h=9 m=46
